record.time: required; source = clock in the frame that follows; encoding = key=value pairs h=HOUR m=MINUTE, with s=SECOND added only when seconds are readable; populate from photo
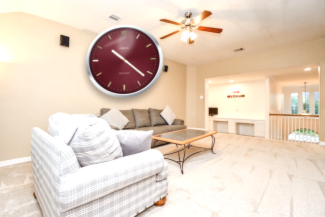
h=10 m=22
